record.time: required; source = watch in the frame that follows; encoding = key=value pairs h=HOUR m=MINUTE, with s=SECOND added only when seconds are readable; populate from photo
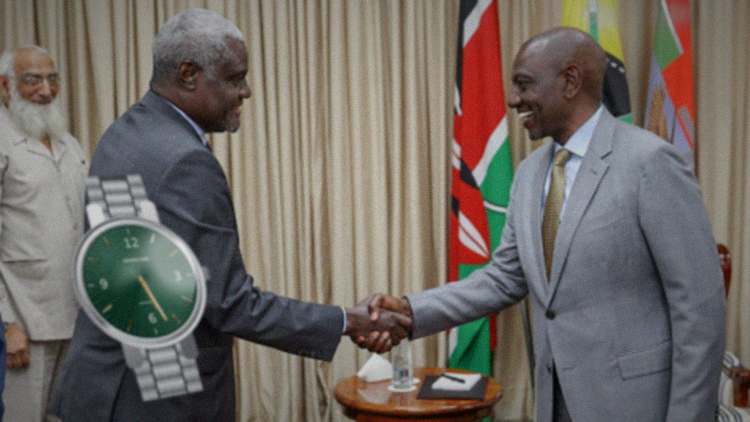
h=5 m=27
